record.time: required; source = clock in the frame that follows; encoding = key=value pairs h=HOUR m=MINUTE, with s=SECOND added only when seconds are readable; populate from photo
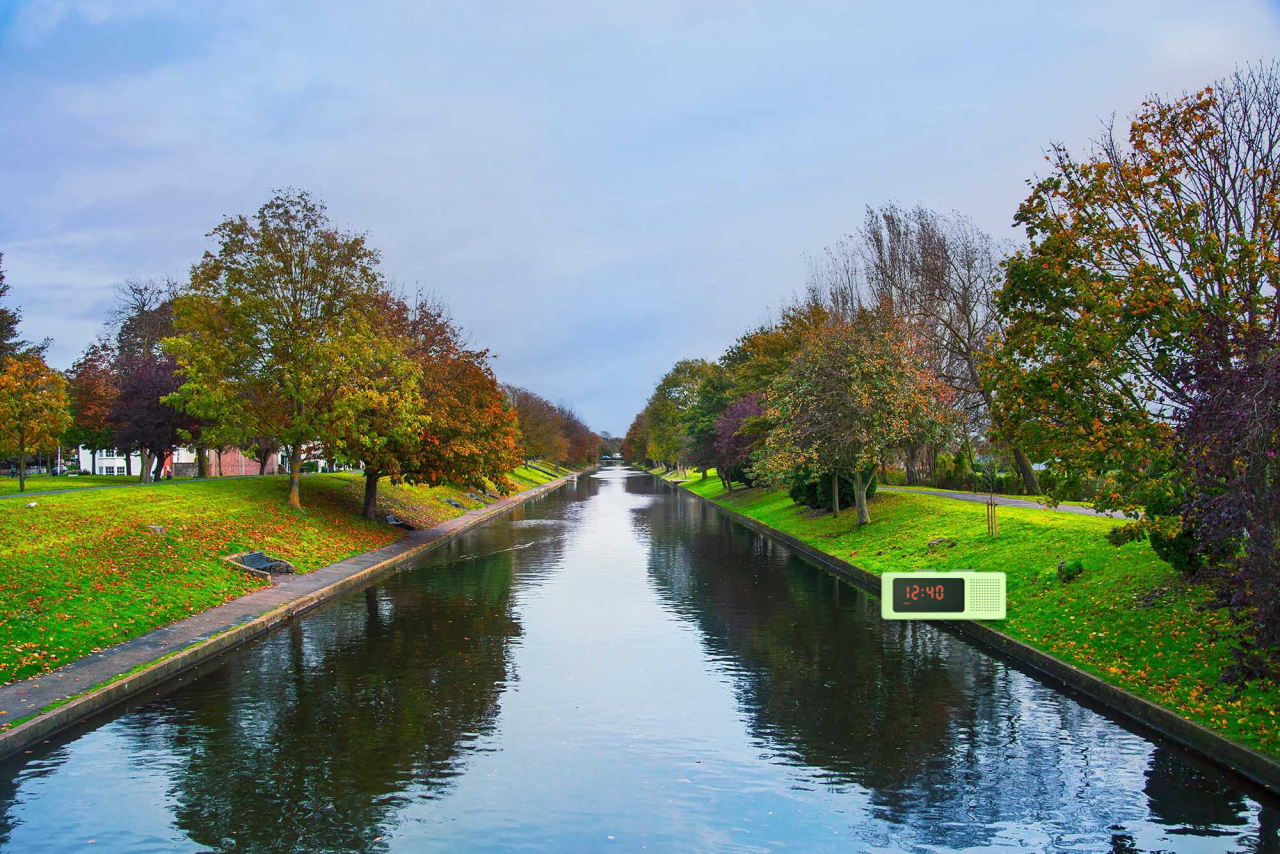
h=12 m=40
